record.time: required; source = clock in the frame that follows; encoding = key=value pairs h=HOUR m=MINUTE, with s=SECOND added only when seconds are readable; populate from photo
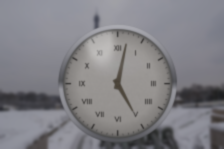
h=5 m=2
